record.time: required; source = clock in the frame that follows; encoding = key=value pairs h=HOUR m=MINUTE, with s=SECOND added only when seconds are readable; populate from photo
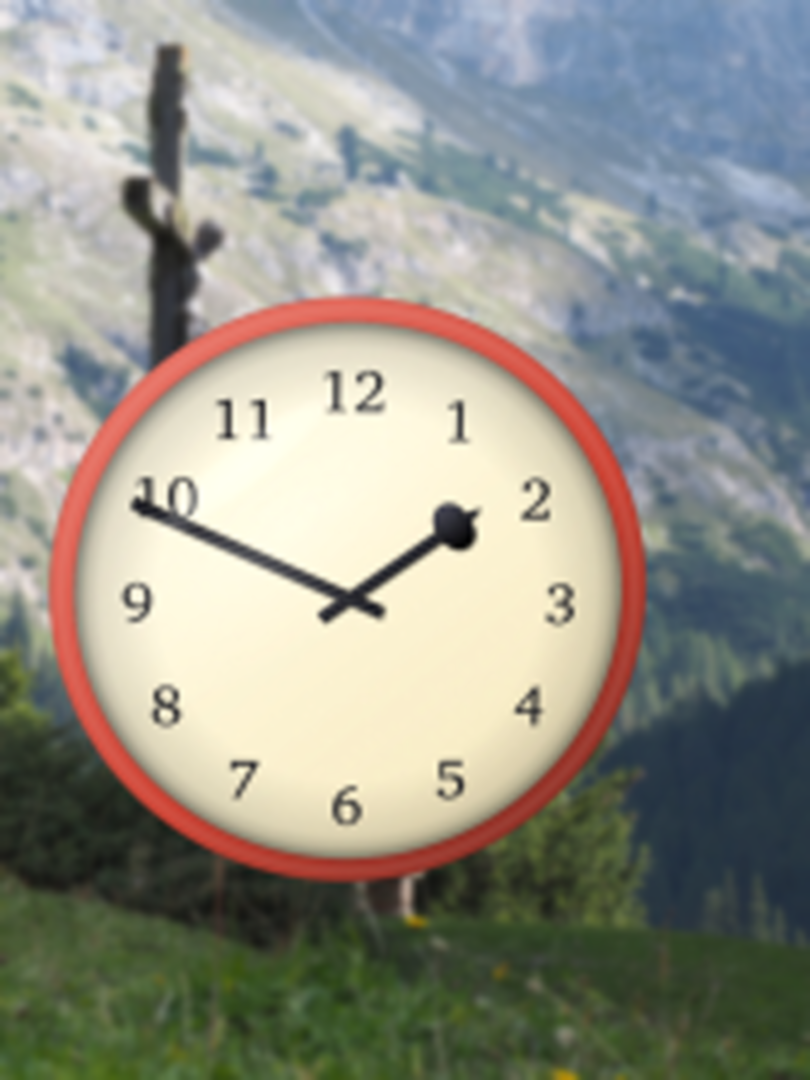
h=1 m=49
